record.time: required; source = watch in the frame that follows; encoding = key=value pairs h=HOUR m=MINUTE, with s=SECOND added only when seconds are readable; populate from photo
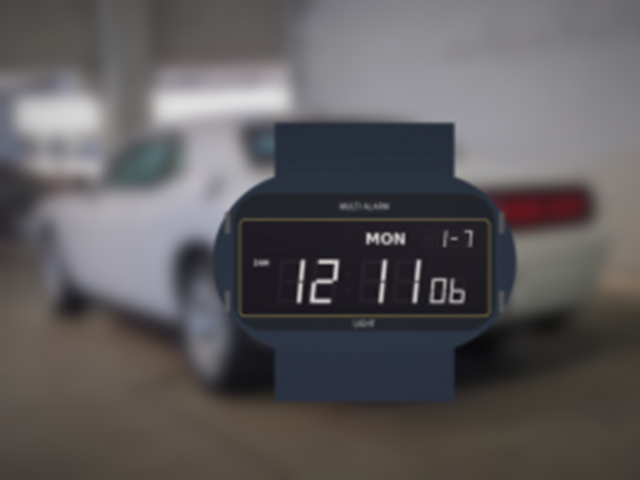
h=12 m=11 s=6
